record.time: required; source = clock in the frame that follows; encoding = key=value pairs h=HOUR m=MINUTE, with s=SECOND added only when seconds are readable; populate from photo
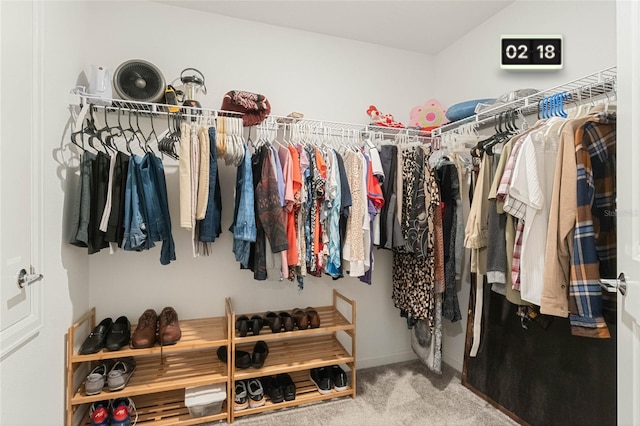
h=2 m=18
